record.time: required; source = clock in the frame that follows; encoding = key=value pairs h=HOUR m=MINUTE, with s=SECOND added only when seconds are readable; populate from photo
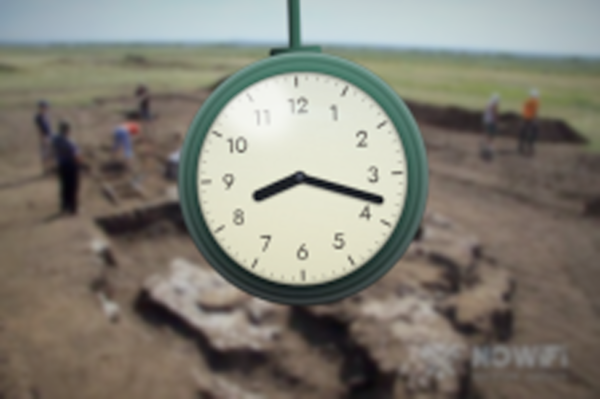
h=8 m=18
